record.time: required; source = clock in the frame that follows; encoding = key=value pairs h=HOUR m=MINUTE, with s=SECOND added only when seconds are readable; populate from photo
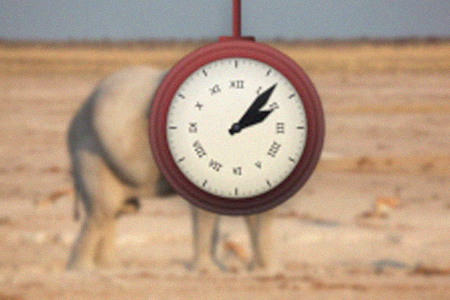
h=2 m=7
